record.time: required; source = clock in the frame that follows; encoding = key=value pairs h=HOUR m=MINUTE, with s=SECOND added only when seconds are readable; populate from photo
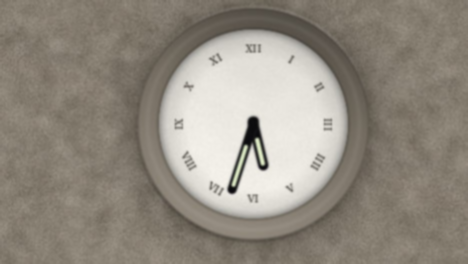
h=5 m=33
